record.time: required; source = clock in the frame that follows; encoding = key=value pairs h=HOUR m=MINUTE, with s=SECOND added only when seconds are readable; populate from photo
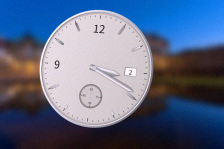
h=3 m=19
